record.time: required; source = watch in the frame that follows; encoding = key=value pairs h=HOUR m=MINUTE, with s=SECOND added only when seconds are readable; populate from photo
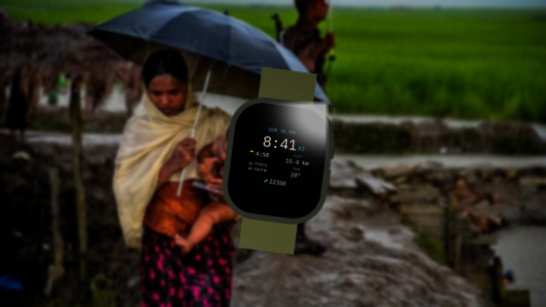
h=8 m=41
